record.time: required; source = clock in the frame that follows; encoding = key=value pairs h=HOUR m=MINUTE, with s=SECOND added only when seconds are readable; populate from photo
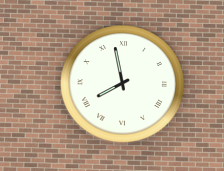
h=7 m=58
